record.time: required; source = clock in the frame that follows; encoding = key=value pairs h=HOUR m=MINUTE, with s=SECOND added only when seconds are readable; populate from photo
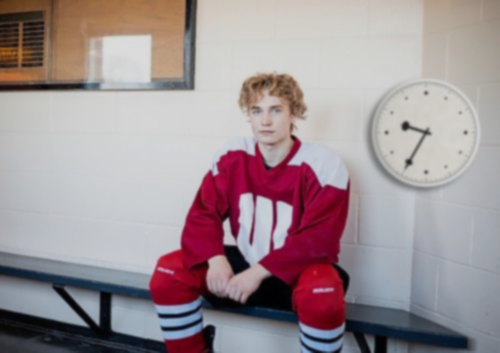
h=9 m=35
